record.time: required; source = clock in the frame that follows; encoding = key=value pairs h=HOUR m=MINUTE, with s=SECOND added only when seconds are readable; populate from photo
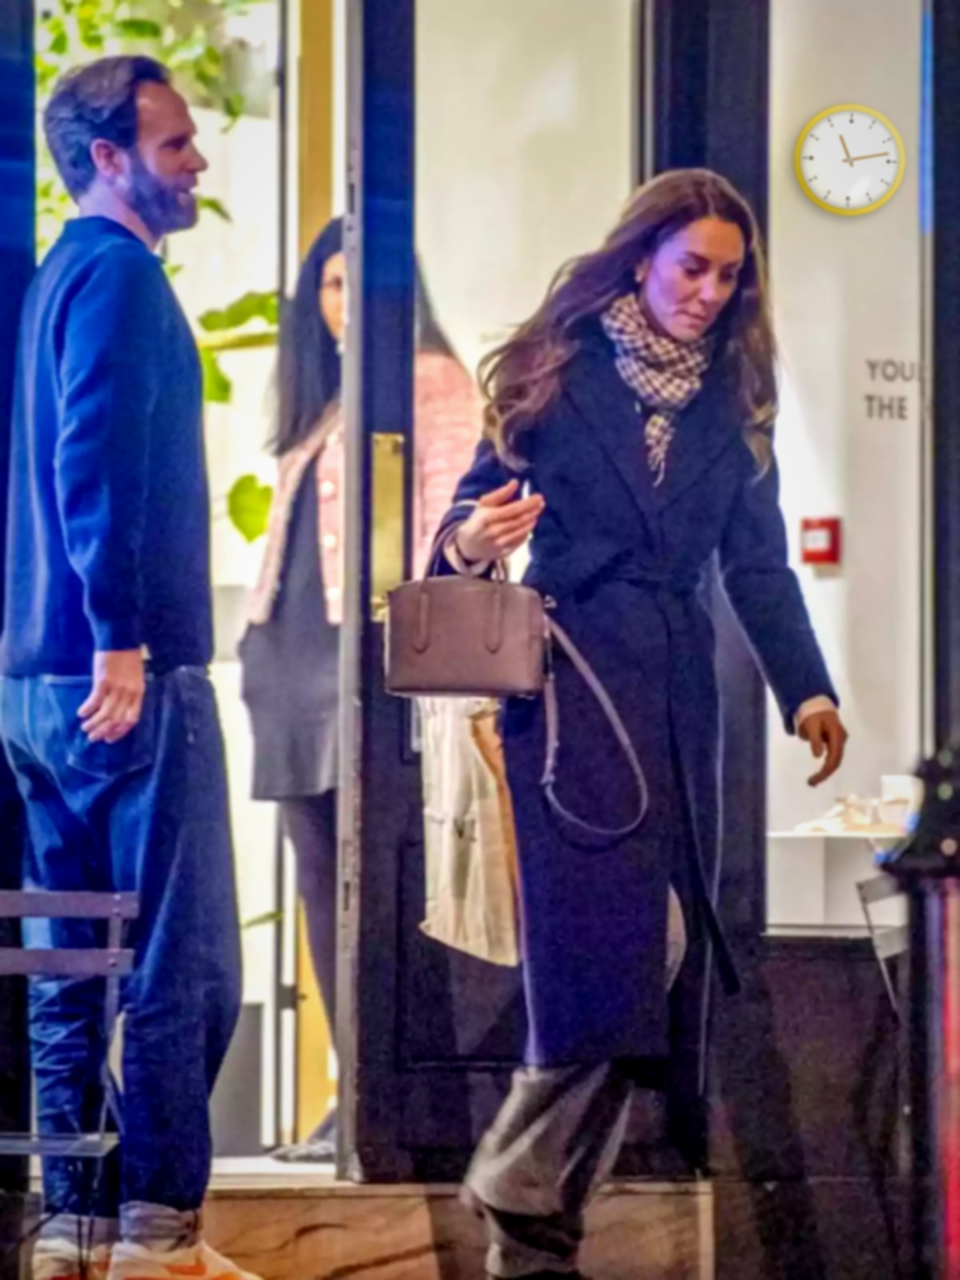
h=11 m=13
